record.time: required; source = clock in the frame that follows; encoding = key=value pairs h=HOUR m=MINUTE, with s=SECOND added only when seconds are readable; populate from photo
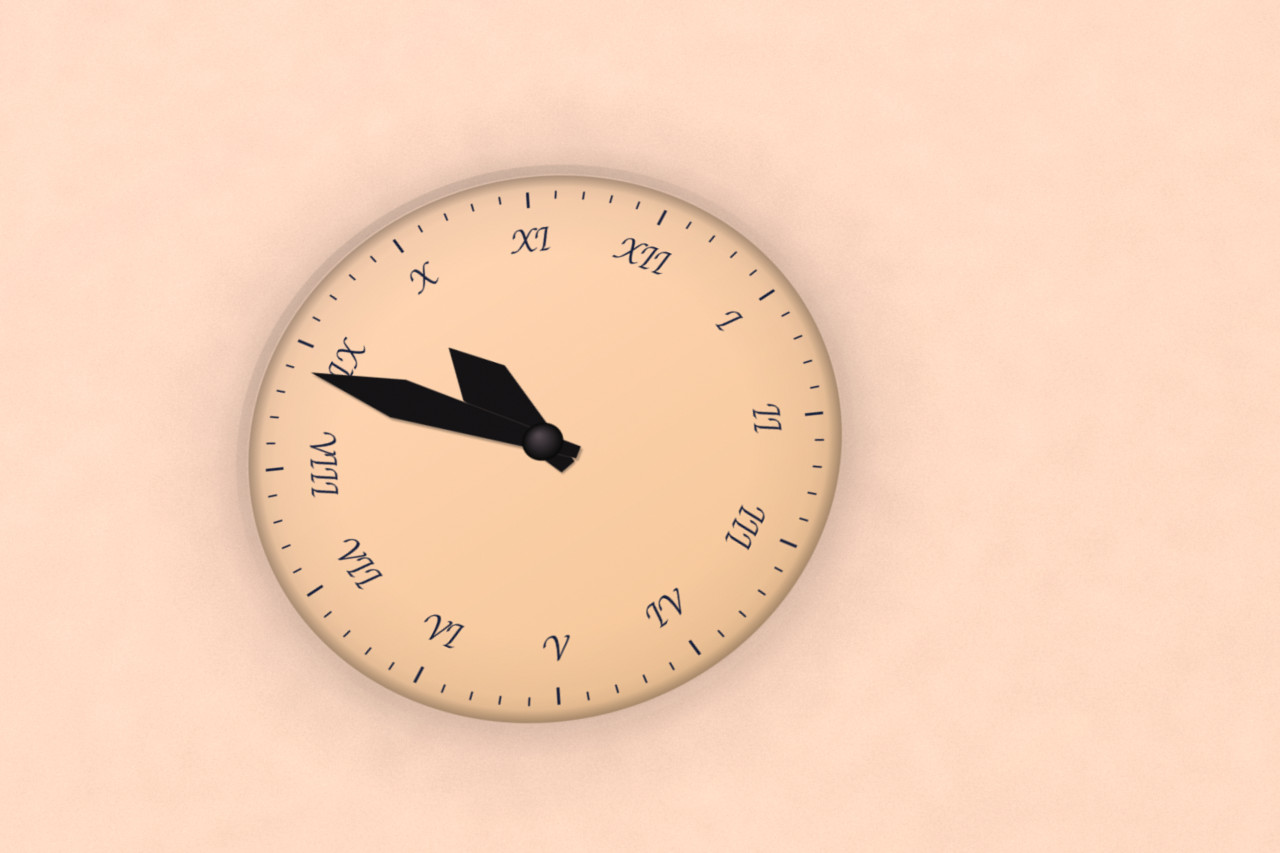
h=9 m=44
